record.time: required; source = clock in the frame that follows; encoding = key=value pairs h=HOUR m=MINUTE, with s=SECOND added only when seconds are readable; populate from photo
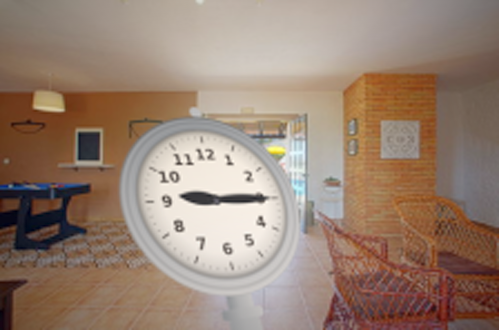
h=9 m=15
